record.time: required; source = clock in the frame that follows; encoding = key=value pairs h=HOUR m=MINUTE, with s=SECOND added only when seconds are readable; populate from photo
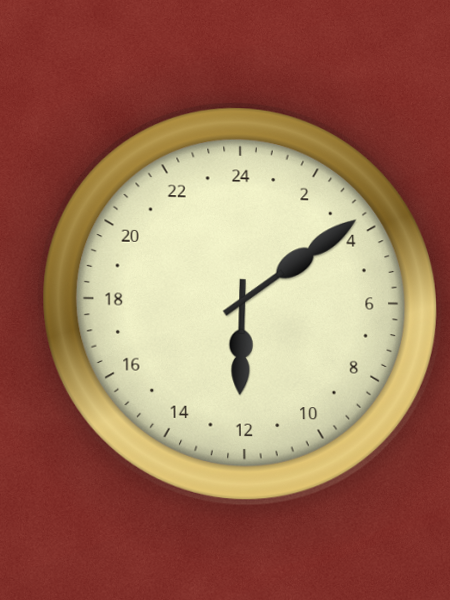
h=12 m=9
